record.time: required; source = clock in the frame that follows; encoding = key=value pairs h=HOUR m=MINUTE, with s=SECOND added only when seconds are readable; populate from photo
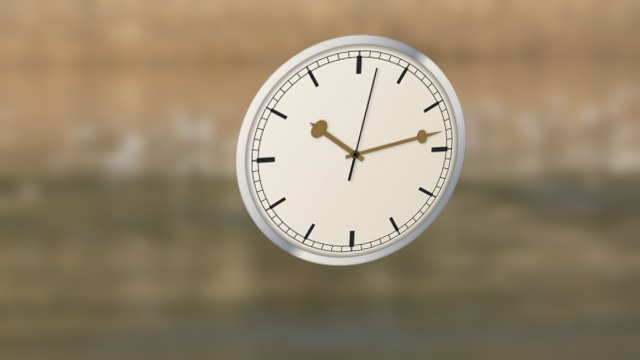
h=10 m=13 s=2
